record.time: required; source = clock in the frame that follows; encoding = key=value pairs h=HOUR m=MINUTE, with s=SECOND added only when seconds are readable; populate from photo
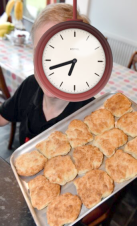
h=6 m=42
